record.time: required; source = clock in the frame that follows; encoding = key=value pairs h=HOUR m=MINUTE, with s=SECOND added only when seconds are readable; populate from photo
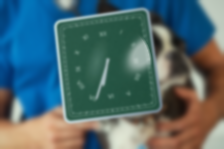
h=6 m=34
